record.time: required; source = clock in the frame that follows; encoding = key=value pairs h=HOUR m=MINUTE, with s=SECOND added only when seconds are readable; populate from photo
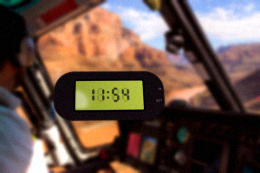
h=11 m=54
